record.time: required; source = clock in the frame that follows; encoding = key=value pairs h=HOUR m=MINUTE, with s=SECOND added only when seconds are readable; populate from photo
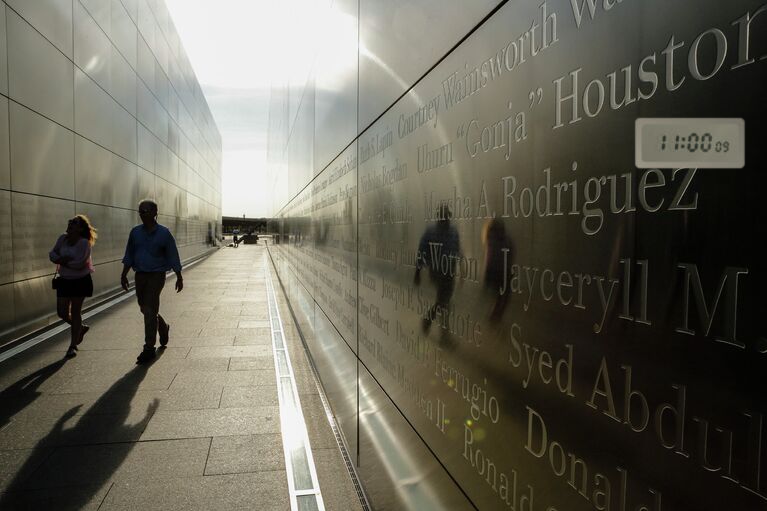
h=11 m=0 s=9
